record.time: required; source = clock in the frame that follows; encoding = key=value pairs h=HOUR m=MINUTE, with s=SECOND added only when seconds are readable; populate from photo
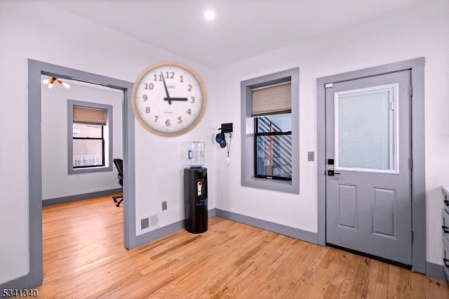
h=2 m=57
